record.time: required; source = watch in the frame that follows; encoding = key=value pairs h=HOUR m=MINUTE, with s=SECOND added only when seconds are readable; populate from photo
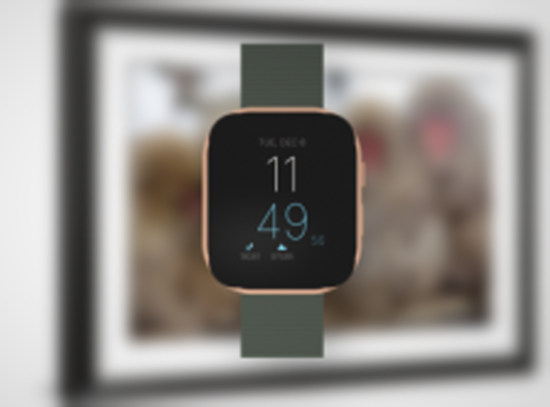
h=11 m=49
